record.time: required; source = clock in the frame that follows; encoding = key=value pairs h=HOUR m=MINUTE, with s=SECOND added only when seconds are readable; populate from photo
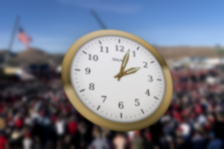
h=2 m=3
